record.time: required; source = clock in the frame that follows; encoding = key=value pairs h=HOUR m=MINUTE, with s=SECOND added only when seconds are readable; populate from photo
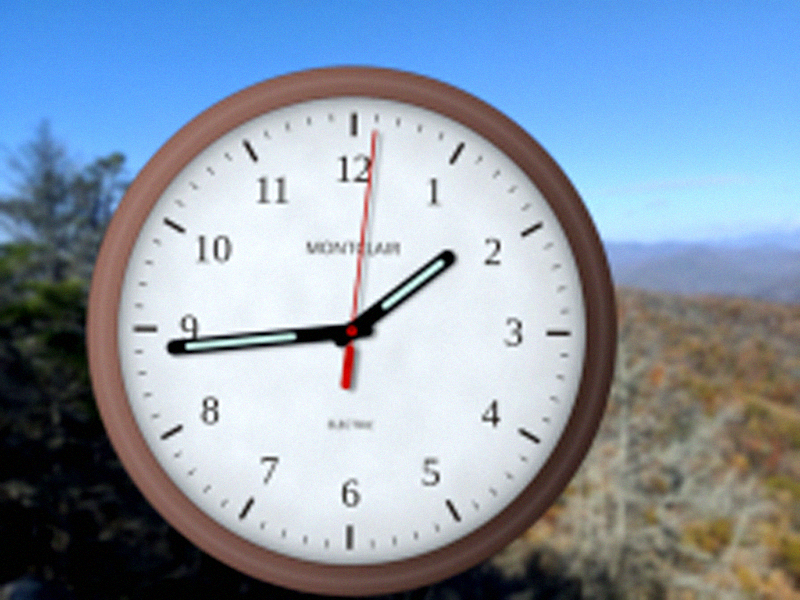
h=1 m=44 s=1
